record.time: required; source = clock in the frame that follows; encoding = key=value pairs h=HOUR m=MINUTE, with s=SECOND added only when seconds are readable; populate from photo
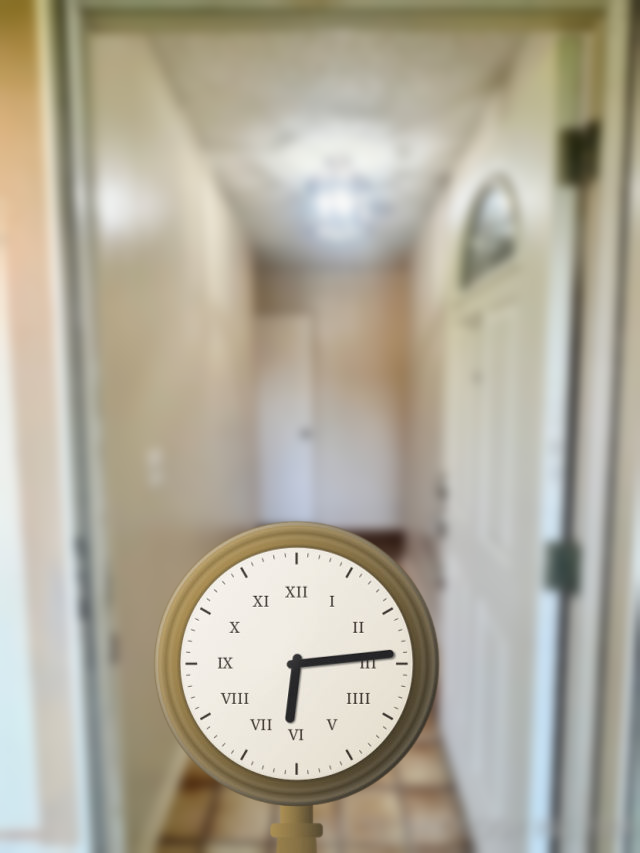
h=6 m=14
